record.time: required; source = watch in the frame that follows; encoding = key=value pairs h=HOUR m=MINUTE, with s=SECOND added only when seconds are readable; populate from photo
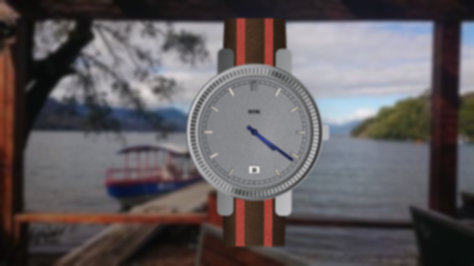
h=4 m=21
